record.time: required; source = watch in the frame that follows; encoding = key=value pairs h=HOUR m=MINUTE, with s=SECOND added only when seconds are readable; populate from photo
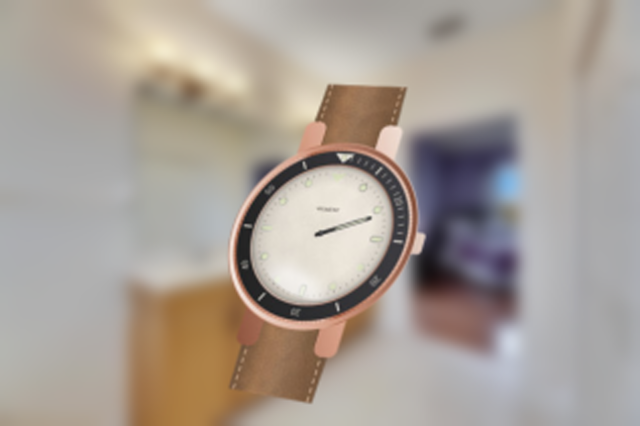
h=2 m=11
